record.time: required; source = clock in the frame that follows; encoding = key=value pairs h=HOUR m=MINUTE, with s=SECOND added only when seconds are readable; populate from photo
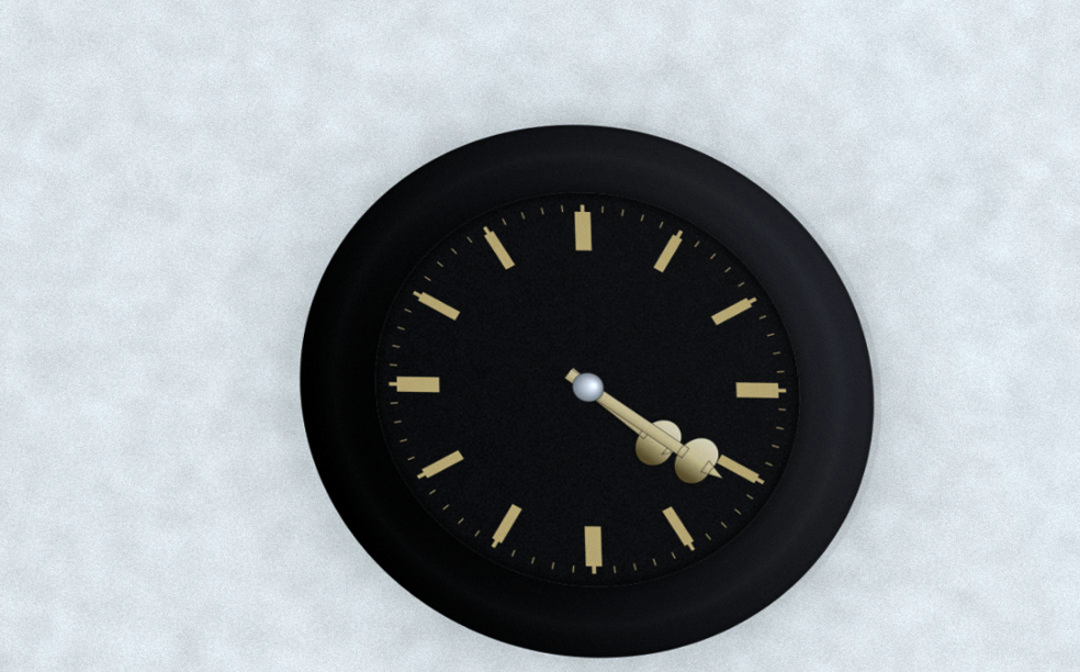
h=4 m=21
